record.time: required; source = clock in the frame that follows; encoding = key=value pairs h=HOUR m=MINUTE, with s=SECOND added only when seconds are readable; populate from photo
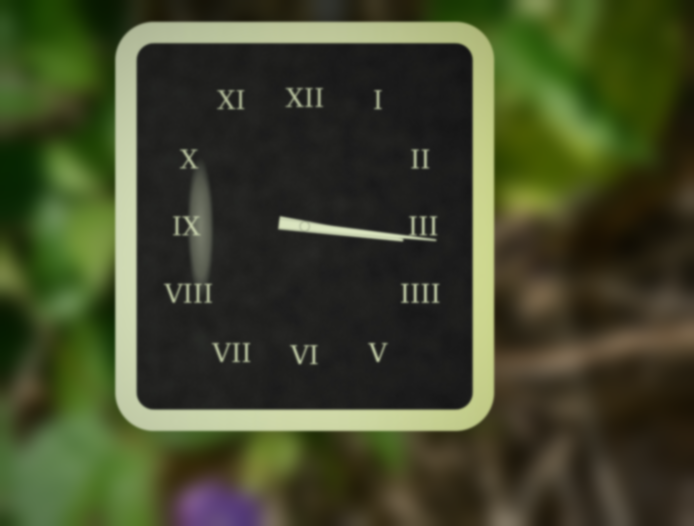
h=3 m=16
